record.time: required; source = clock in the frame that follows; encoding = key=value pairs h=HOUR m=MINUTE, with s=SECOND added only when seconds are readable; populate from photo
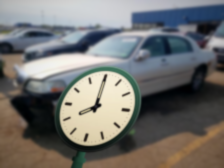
h=8 m=0
